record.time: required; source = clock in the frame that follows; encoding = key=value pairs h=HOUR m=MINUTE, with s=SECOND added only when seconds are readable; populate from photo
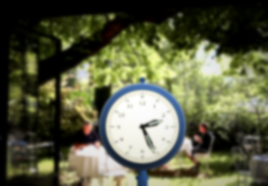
h=2 m=26
